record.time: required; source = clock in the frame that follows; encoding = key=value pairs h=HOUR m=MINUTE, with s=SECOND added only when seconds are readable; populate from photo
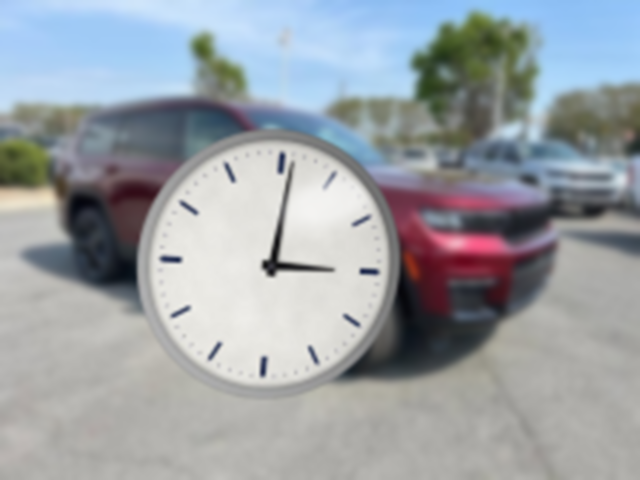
h=3 m=1
